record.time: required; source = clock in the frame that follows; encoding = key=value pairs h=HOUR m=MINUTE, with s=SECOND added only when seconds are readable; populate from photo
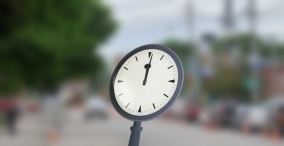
h=12 m=1
